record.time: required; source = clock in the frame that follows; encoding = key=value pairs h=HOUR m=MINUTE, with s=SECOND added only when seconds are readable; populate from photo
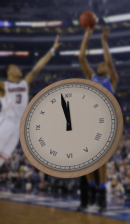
h=11 m=58
